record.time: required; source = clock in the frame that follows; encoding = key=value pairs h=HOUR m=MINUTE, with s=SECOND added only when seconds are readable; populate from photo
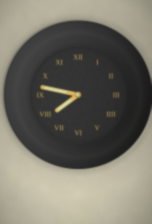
h=7 m=47
